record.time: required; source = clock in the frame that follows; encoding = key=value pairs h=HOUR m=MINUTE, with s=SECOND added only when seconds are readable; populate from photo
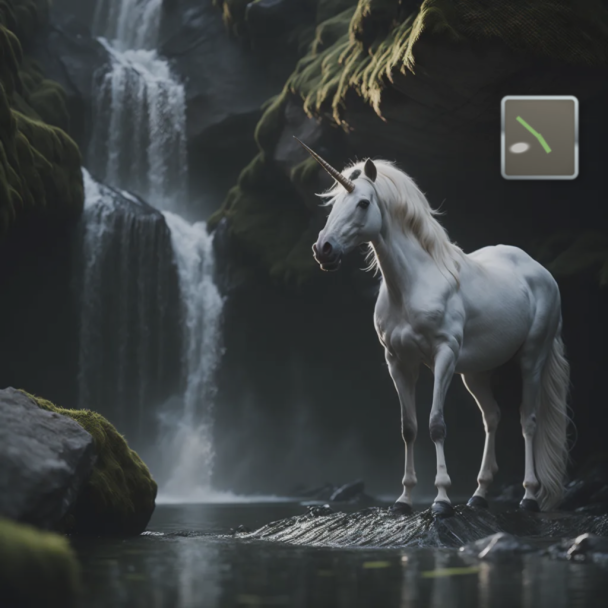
h=4 m=52
